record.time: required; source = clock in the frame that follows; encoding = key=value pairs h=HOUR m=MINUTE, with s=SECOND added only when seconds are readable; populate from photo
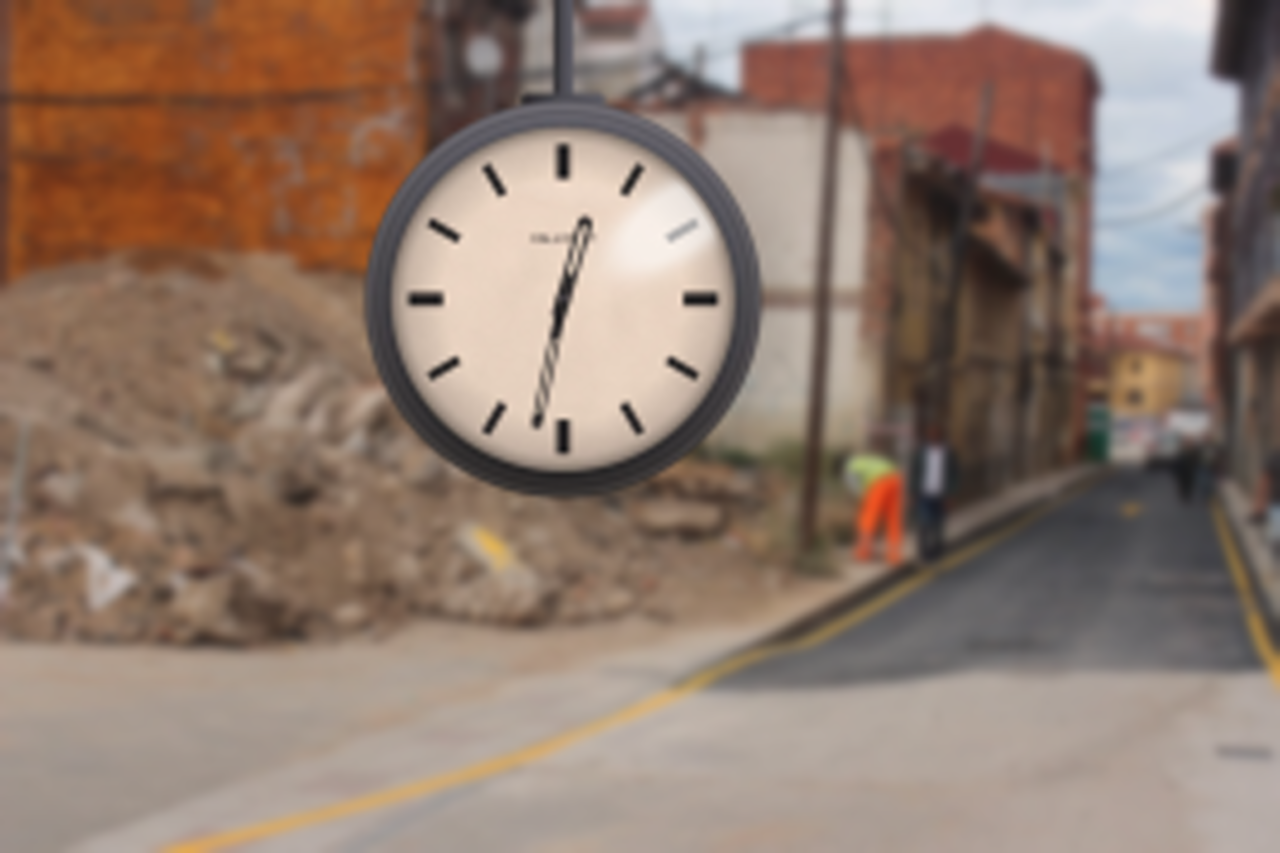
h=12 m=32
